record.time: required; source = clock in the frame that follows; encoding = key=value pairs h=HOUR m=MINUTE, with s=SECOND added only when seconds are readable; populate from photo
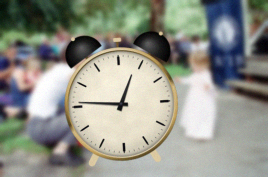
h=12 m=46
